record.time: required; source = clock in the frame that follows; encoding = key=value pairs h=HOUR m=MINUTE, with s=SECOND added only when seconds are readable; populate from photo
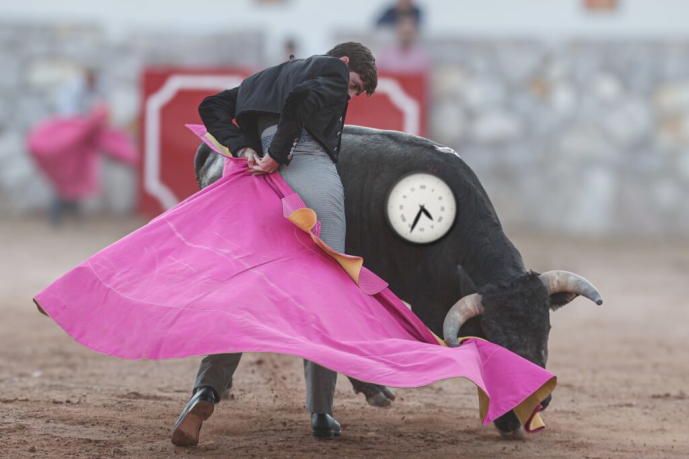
h=4 m=34
